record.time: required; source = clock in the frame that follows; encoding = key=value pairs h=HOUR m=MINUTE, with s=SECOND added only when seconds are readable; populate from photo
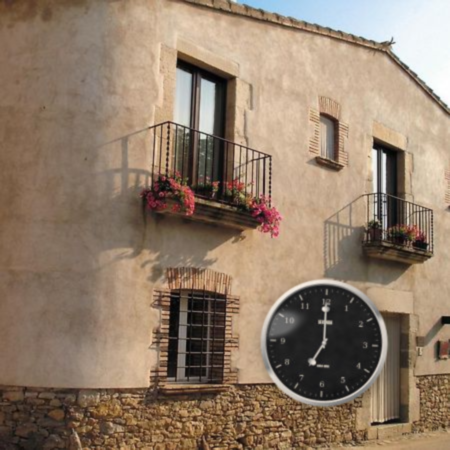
h=7 m=0
